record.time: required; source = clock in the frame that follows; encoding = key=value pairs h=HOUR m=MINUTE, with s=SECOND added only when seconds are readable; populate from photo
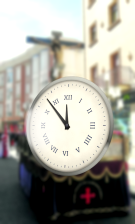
h=11 m=53
